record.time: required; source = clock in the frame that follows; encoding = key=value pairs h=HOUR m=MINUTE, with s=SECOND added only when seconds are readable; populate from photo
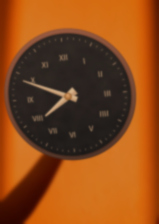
h=7 m=49
